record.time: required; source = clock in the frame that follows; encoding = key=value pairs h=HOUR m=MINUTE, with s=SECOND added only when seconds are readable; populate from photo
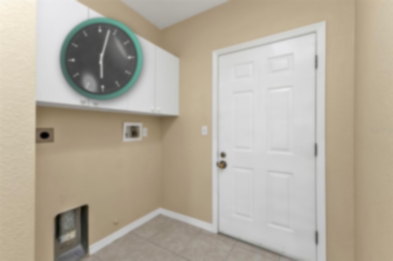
h=6 m=3
